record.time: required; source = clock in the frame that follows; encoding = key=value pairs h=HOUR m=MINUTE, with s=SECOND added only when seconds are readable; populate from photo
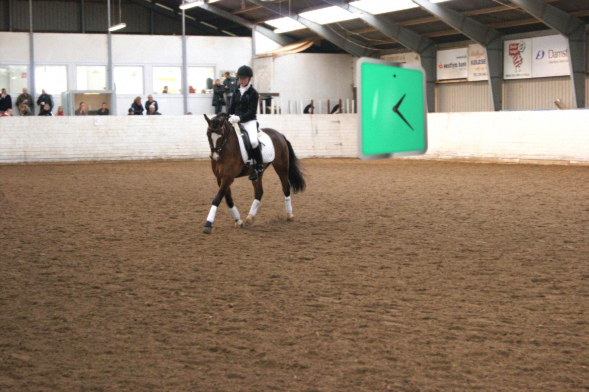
h=1 m=22
